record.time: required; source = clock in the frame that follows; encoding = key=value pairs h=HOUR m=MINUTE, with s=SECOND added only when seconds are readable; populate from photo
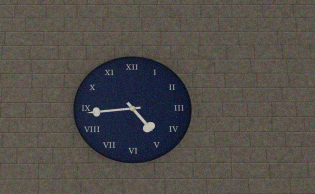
h=4 m=44
